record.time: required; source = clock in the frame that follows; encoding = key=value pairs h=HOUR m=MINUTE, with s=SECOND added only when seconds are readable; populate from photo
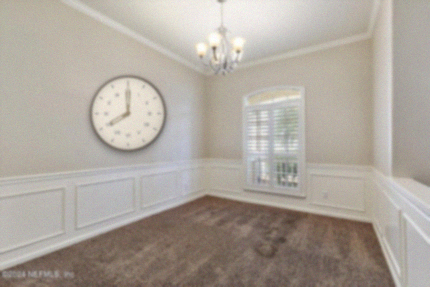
h=8 m=0
